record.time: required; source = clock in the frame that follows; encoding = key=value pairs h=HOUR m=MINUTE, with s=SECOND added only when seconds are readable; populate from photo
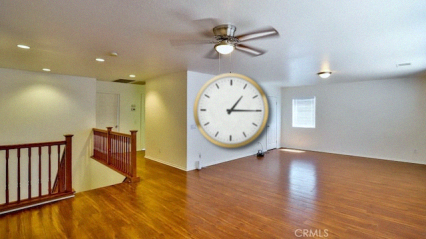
h=1 m=15
